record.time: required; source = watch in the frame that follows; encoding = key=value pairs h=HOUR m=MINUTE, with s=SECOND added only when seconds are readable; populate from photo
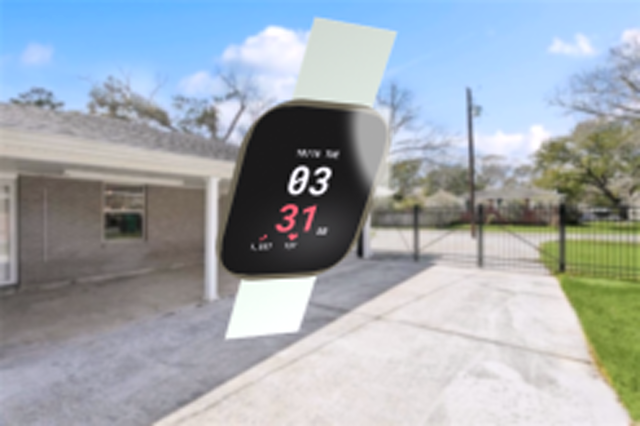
h=3 m=31
